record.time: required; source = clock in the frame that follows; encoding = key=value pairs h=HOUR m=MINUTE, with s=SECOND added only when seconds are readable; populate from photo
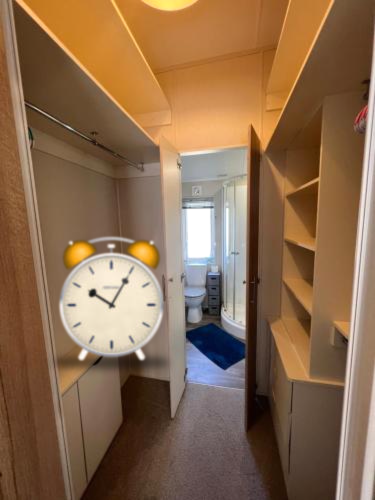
h=10 m=5
